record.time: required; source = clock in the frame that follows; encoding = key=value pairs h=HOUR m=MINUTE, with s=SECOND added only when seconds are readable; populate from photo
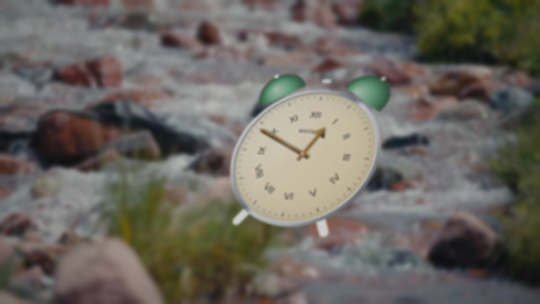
h=12 m=49
